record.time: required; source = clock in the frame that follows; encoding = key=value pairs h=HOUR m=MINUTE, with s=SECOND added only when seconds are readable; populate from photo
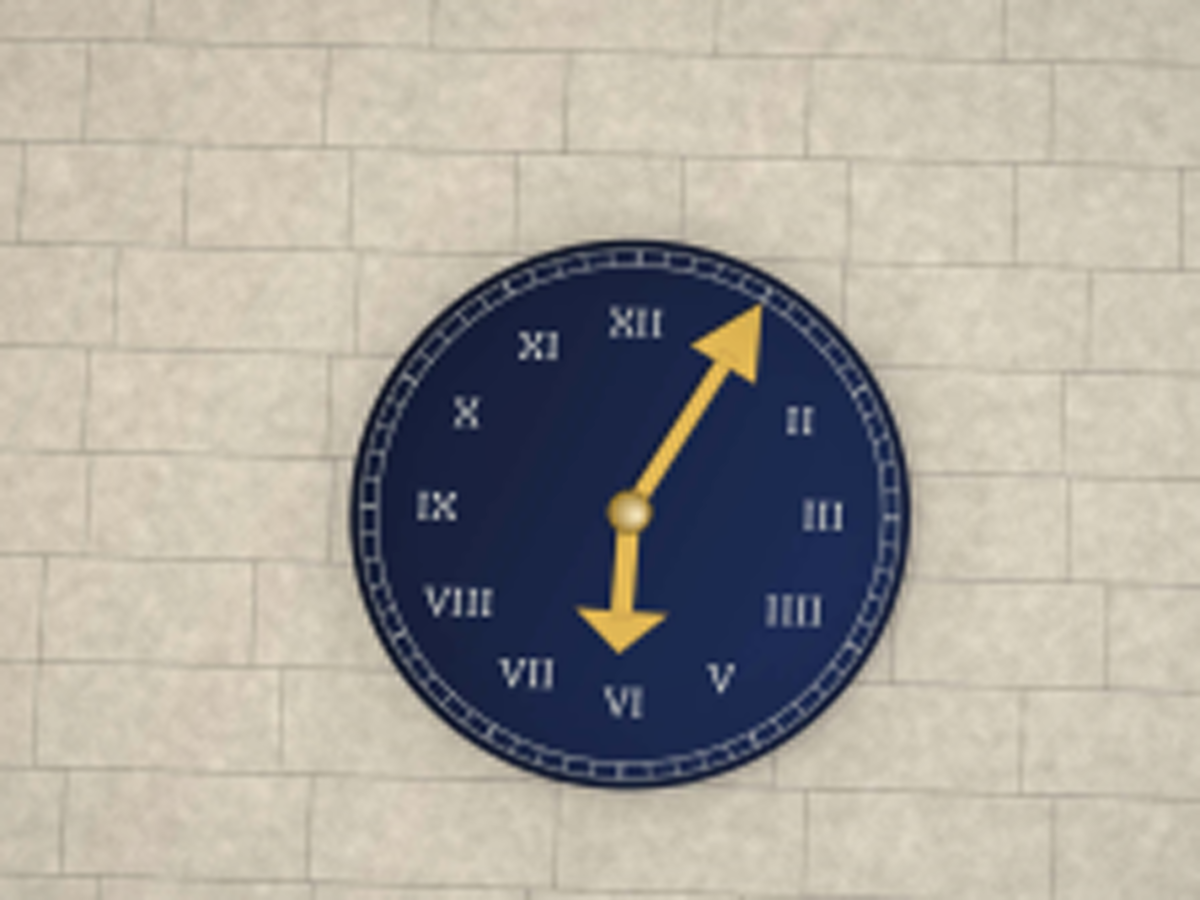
h=6 m=5
